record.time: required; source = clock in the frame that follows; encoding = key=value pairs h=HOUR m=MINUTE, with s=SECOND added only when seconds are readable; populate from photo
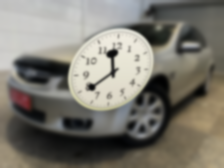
h=11 m=39
